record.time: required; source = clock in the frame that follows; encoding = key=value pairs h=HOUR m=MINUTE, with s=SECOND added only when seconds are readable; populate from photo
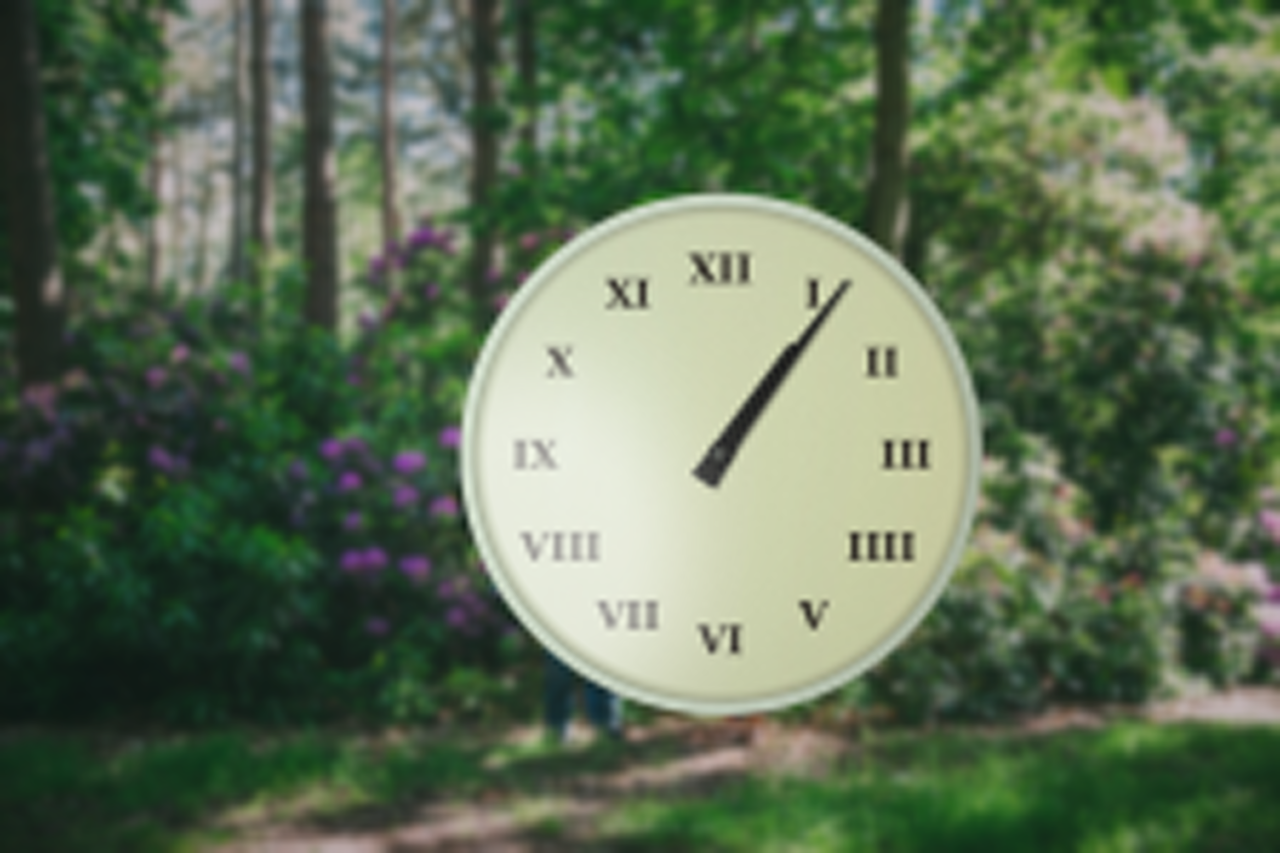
h=1 m=6
